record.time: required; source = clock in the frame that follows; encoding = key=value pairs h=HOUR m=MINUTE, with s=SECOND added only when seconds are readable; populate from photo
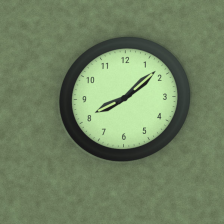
h=8 m=8
